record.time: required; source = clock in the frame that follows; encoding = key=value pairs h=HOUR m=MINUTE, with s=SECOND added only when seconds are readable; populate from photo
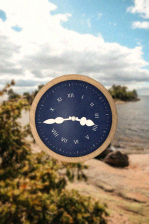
h=3 m=45
